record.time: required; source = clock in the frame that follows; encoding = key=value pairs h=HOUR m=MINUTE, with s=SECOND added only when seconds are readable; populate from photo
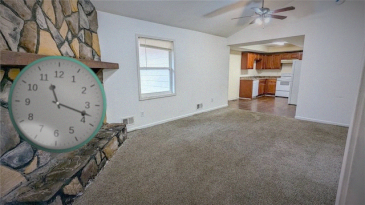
h=11 m=18
